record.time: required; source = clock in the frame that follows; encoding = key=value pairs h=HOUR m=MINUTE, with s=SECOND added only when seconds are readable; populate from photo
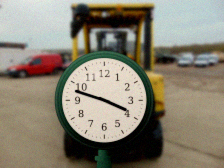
h=3 m=48
